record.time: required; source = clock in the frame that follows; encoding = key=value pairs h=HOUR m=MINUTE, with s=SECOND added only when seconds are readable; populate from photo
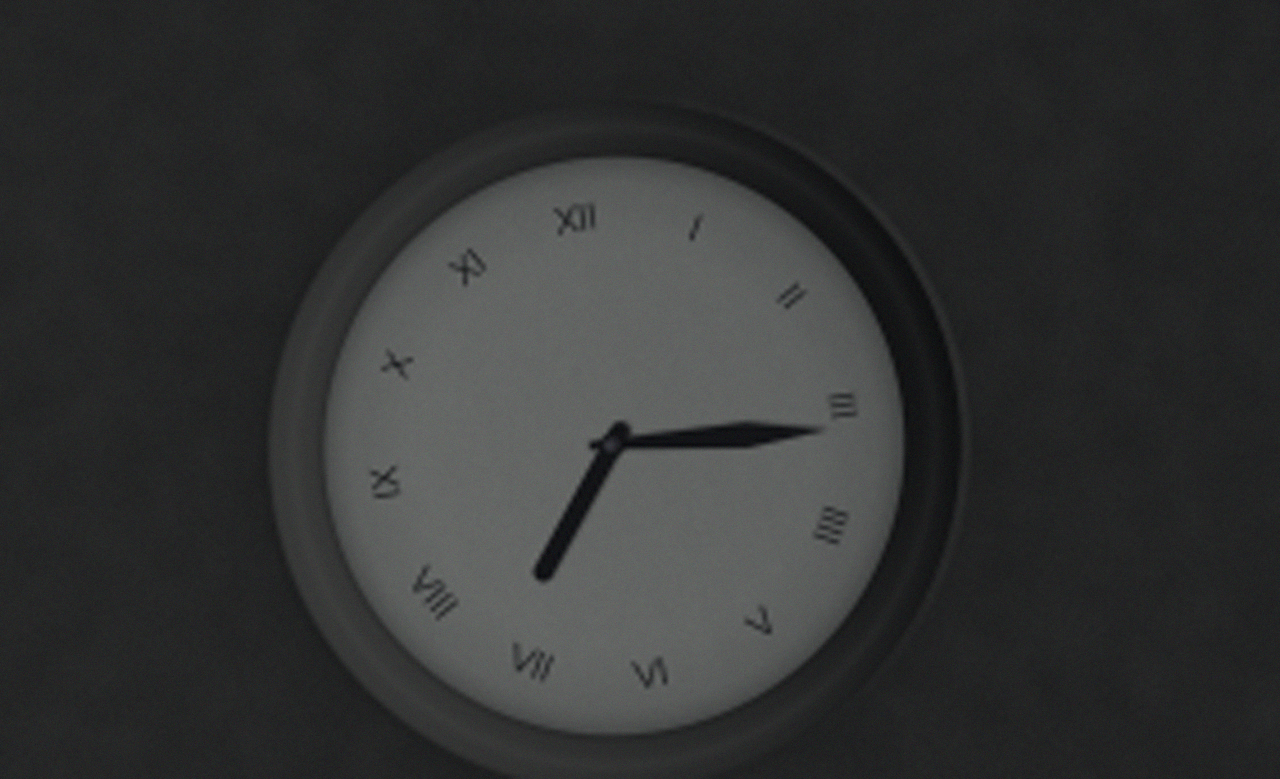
h=7 m=16
